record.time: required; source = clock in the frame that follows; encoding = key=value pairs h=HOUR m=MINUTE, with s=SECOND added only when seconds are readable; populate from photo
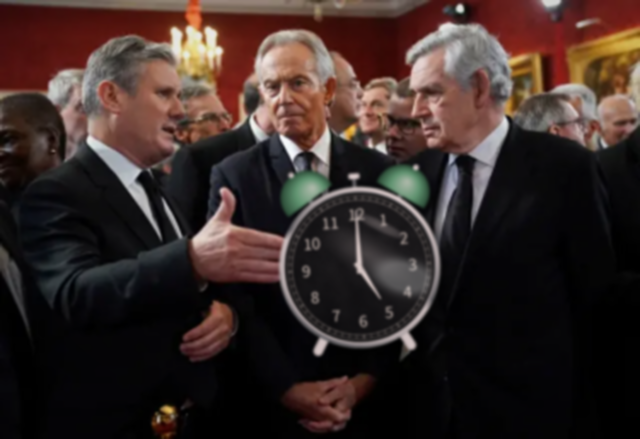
h=5 m=0
